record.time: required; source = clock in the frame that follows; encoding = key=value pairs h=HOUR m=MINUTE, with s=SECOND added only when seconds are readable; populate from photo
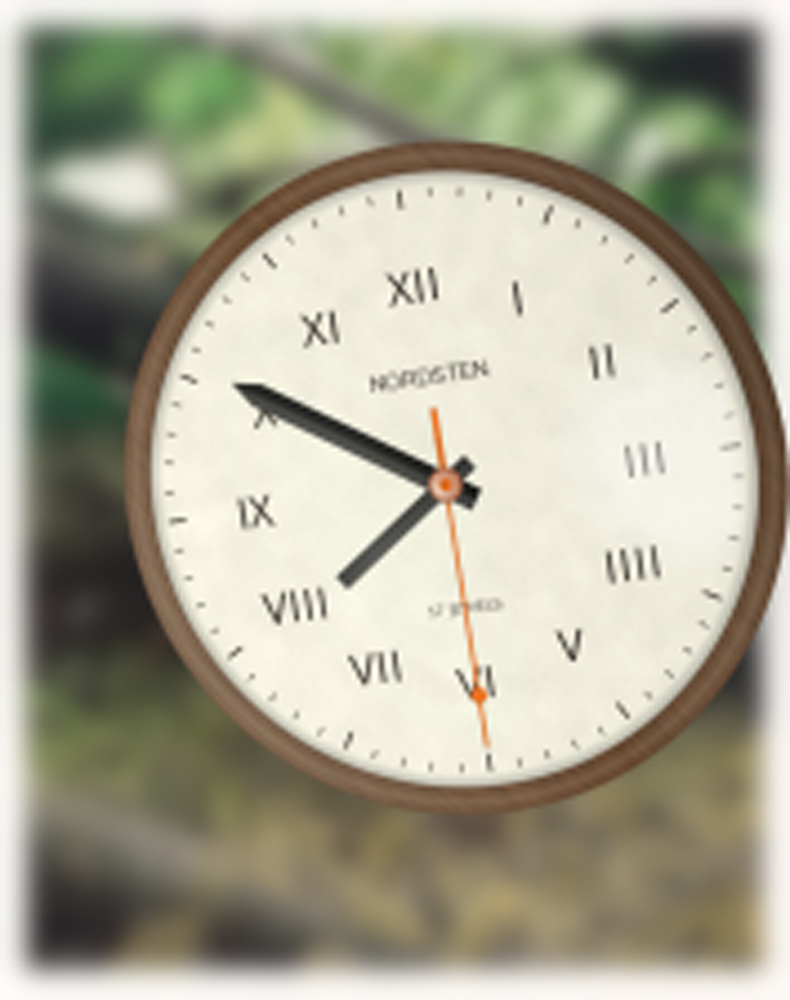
h=7 m=50 s=30
